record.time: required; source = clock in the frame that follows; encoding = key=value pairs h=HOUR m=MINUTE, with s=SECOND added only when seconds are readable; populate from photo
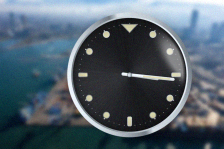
h=3 m=16
